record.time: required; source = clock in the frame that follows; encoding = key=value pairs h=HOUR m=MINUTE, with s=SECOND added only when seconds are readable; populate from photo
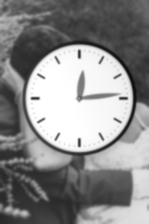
h=12 m=14
